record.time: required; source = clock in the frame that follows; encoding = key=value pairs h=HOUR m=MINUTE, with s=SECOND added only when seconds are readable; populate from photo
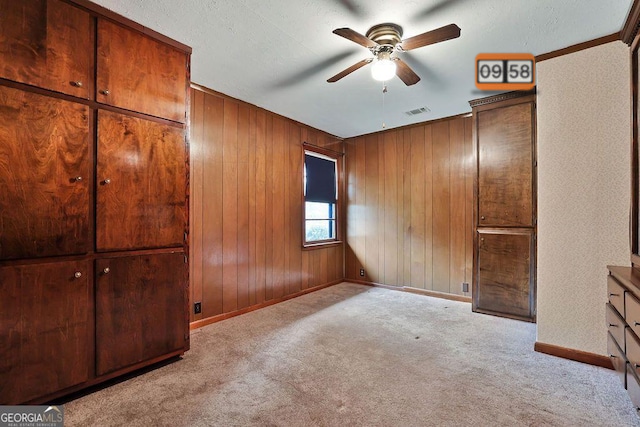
h=9 m=58
